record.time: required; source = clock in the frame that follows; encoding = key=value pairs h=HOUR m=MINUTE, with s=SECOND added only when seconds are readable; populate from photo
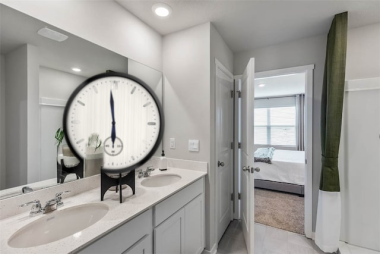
h=5 m=59
